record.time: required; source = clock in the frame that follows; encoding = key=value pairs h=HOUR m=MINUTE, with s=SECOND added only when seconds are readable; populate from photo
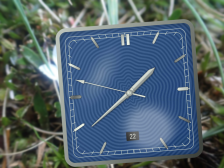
h=1 m=38 s=48
